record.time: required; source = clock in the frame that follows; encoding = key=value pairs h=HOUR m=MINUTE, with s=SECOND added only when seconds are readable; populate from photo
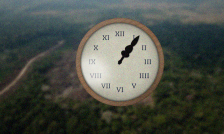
h=1 m=6
